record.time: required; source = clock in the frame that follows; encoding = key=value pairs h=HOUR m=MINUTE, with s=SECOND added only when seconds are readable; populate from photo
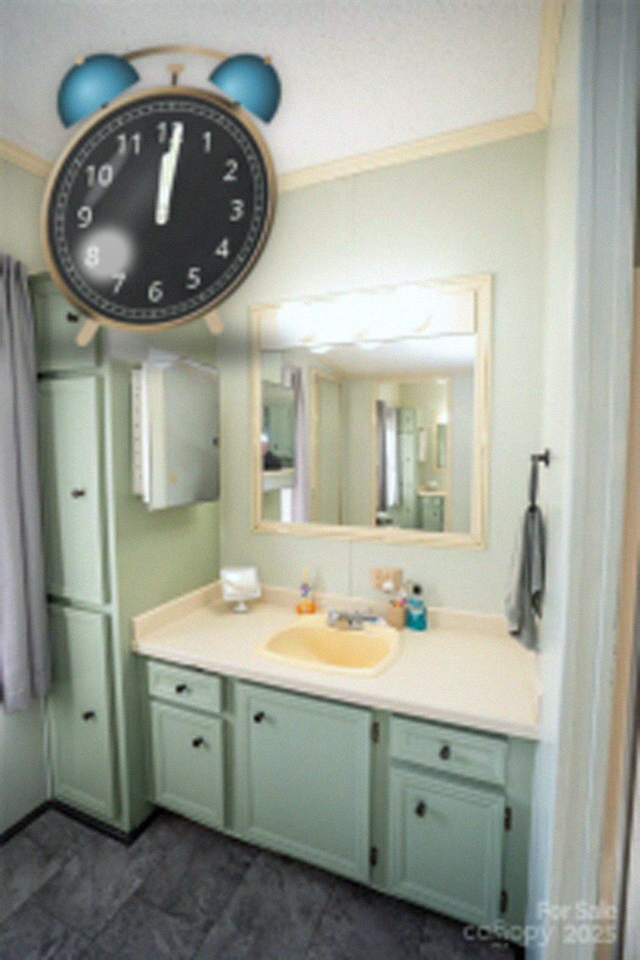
h=12 m=1
